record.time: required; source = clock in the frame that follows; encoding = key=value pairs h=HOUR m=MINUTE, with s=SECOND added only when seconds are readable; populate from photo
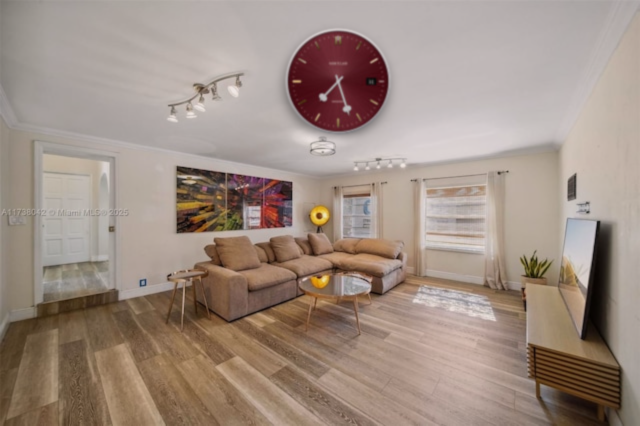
h=7 m=27
